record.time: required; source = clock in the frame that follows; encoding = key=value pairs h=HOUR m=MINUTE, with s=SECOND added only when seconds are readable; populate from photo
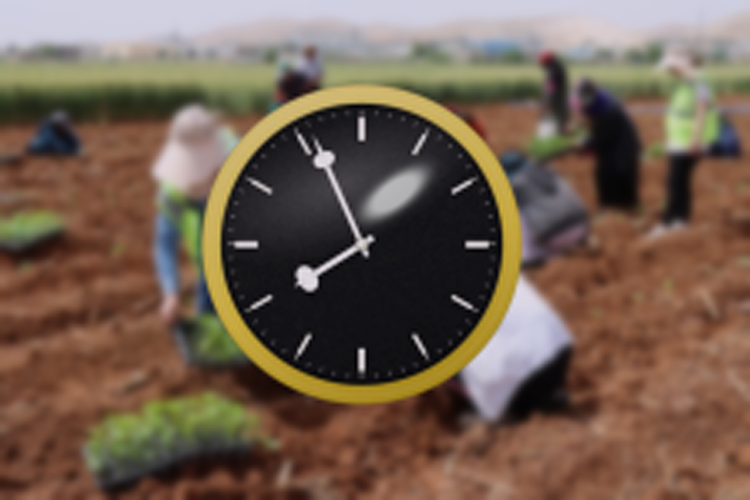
h=7 m=56
